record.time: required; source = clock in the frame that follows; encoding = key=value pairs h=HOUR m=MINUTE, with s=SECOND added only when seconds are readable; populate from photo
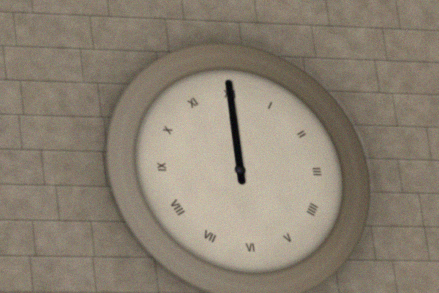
h=12 m=0
